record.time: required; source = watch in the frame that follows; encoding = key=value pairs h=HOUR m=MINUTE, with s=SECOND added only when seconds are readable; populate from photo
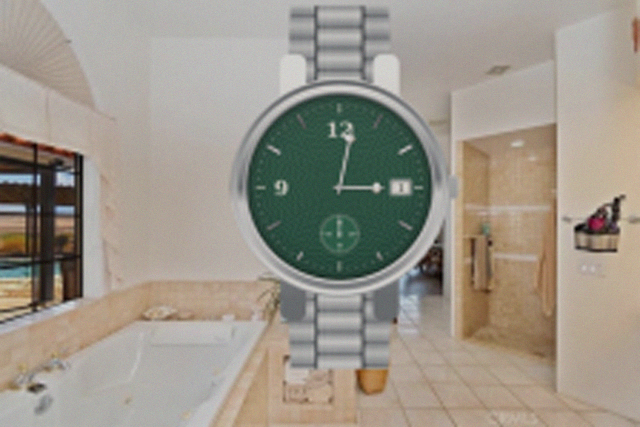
h=3 m=2
